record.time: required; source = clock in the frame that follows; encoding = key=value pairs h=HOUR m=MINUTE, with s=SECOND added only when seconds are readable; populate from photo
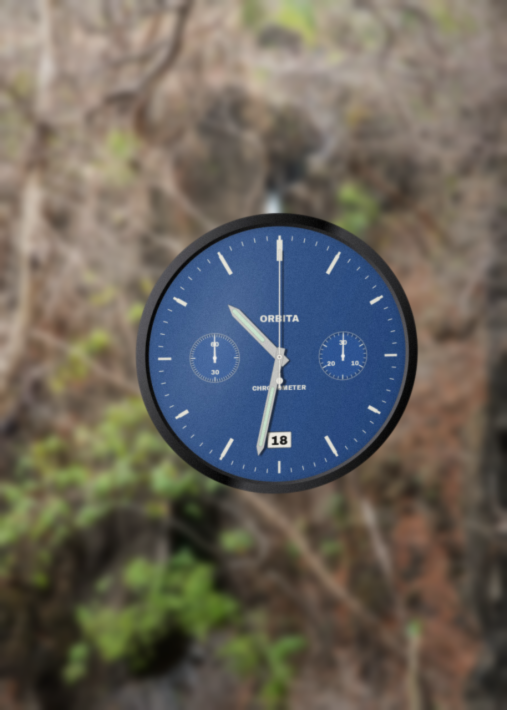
h=10 m=32
